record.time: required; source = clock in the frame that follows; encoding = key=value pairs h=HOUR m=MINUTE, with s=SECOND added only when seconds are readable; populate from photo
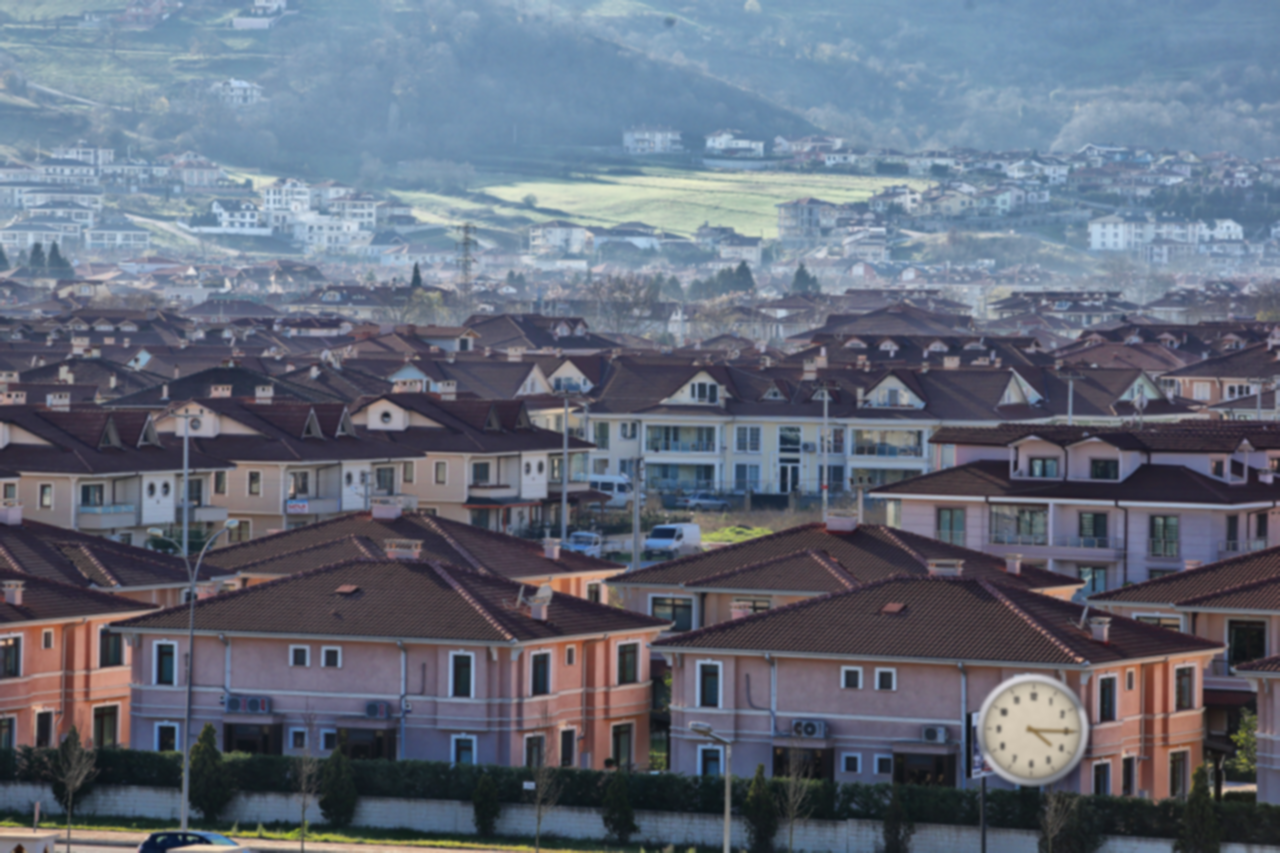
h=4 m=15
